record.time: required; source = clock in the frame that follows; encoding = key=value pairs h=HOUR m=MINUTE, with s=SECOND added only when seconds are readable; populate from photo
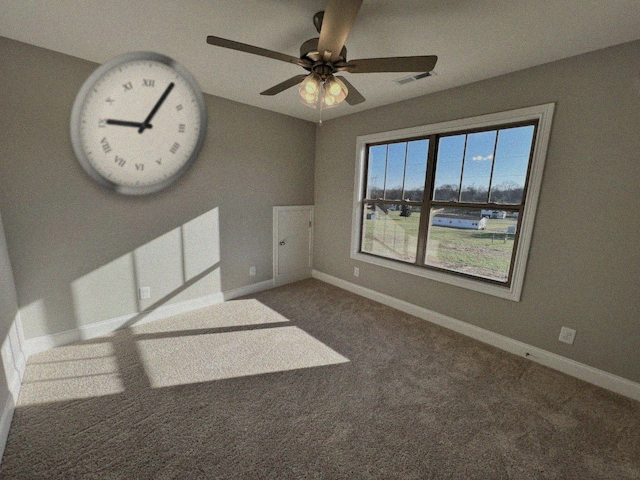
h=9 m=5
